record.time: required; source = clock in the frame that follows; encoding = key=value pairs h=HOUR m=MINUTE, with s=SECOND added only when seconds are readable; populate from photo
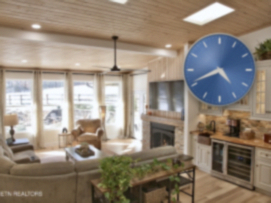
h=4 m=41
